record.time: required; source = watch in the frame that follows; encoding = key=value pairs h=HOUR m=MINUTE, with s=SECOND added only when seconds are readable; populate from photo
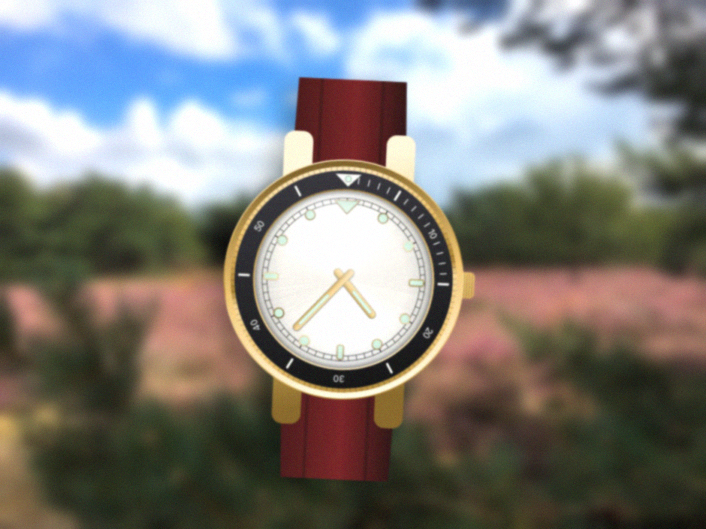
h=4 m=37
